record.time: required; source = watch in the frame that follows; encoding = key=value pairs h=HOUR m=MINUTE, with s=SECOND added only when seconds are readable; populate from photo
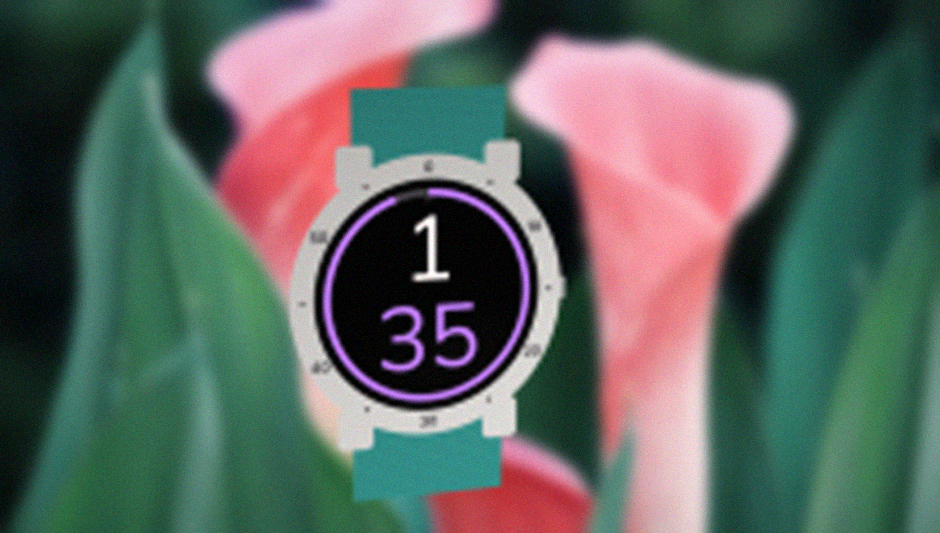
h=1 m=35
